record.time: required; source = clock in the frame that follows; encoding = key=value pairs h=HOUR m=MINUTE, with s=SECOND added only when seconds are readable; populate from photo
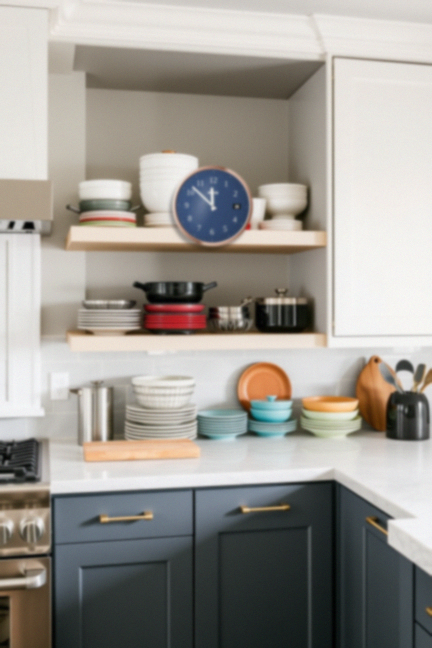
h=11 m=52
